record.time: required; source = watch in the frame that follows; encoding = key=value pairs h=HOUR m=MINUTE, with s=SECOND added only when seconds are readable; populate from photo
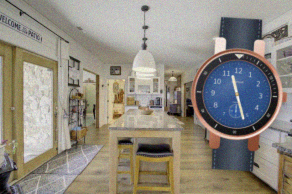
h=11 m=27
